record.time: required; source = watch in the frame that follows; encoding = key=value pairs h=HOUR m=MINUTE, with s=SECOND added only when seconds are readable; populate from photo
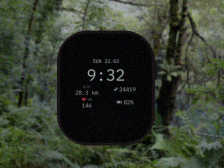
h=9 m=32
